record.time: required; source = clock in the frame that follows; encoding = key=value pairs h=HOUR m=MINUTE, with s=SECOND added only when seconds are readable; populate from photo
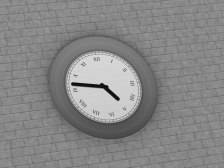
h=4 m=47
